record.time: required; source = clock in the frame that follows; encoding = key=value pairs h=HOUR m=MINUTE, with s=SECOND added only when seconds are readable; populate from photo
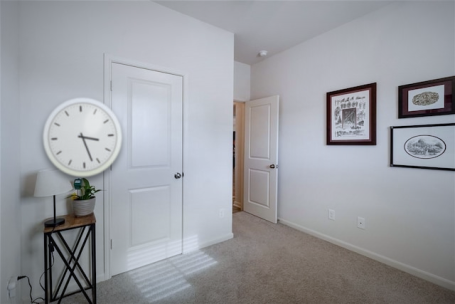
h=3 m=27
